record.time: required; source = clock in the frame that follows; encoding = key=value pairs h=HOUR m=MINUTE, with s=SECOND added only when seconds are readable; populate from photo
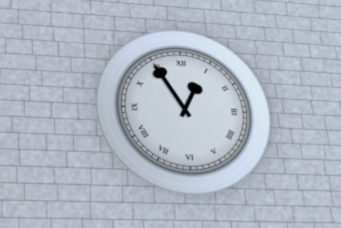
h=12 m=55
